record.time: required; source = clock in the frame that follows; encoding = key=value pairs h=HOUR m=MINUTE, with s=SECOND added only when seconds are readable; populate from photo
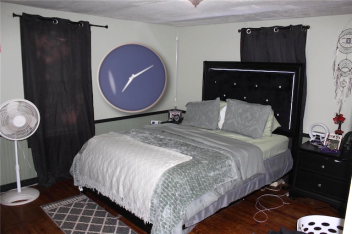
h=7 m=10
